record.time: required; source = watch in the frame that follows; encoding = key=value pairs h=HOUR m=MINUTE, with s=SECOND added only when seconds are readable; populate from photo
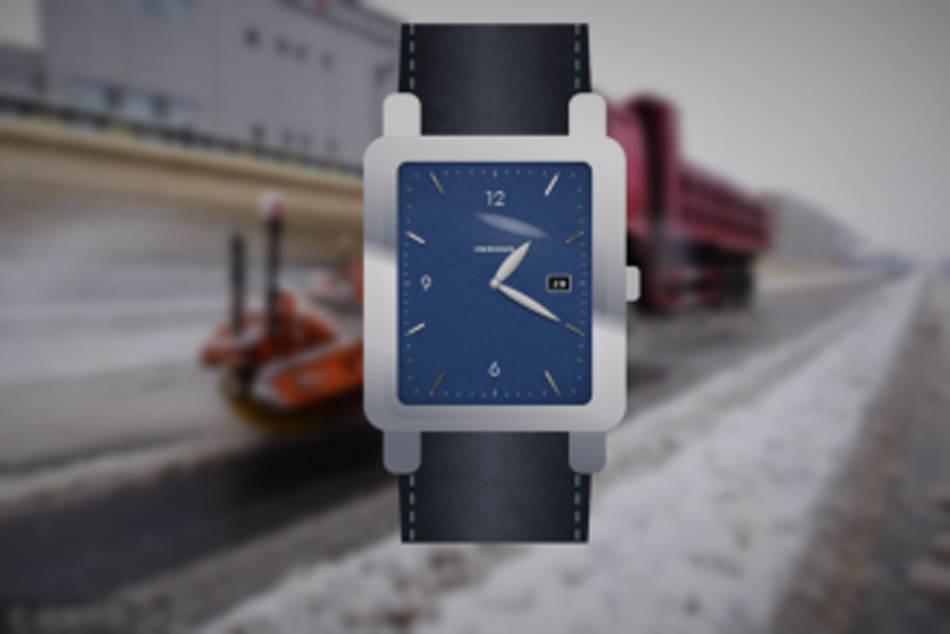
h=1 m=20
